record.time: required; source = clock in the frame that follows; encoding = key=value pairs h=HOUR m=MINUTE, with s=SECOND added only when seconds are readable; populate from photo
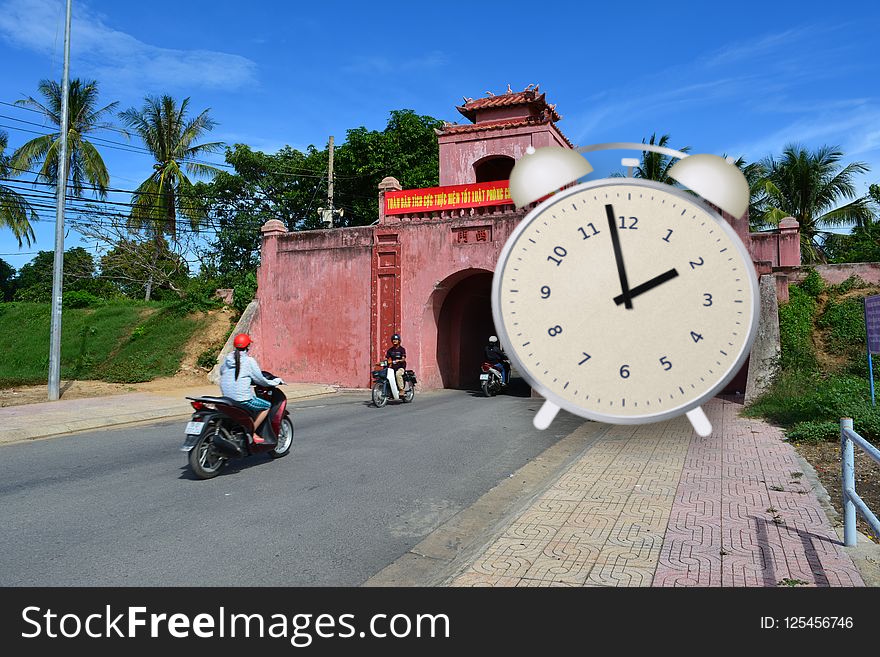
h=1 m=58
